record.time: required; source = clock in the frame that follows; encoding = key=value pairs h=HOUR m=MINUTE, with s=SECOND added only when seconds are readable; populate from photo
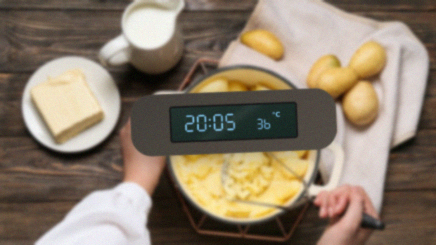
h=20 m=5
